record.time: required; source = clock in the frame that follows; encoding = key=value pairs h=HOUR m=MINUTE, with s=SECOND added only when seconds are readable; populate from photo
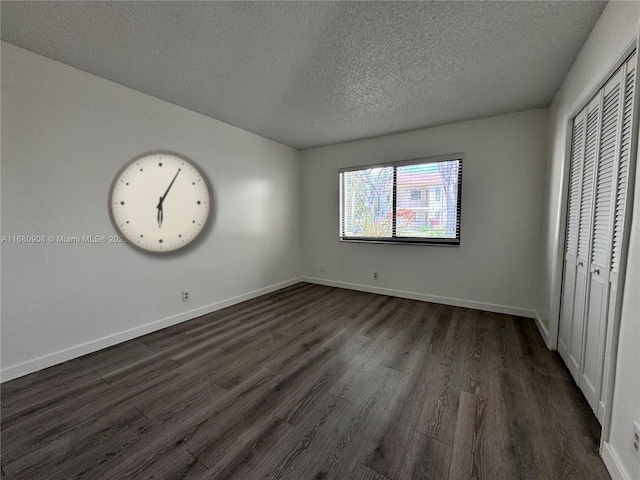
h=6 m=5
